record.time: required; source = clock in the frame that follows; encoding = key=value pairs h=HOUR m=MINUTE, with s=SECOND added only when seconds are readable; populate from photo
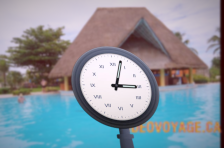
h=3 m=3
